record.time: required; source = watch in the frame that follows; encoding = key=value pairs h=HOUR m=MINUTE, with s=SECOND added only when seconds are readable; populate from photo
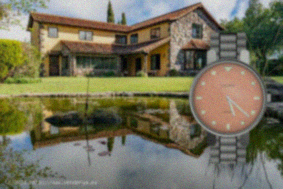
h=5 m=22
